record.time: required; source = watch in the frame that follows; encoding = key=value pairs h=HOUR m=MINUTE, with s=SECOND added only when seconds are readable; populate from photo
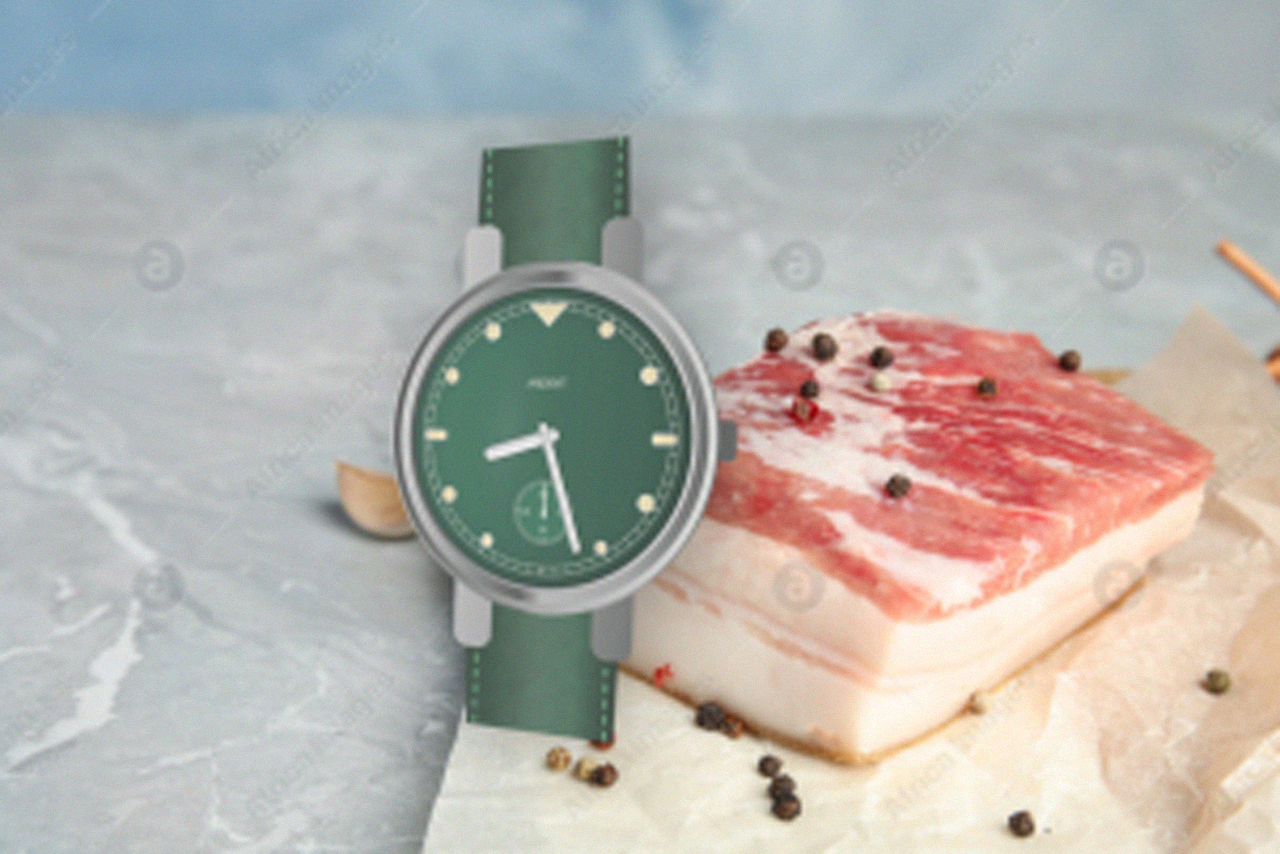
h=8 m=27
